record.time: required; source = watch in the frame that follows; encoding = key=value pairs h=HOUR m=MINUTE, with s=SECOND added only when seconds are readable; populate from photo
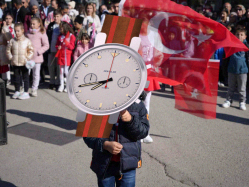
h=7 m=42
